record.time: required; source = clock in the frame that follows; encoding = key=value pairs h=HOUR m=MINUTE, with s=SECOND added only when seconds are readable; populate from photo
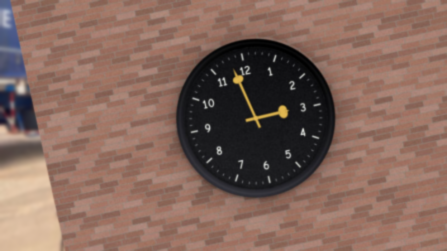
h=2 m=58
